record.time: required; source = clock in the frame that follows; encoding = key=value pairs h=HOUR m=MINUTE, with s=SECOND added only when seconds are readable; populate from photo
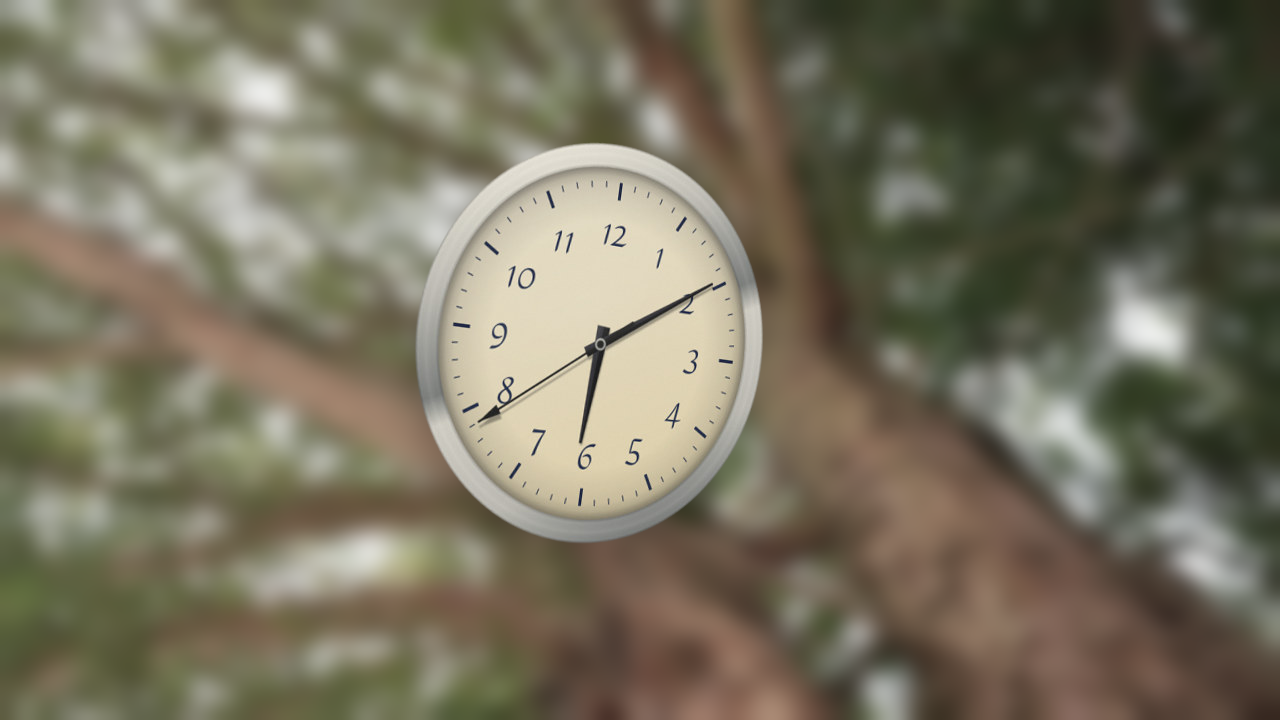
h=6 m=9 s=39
